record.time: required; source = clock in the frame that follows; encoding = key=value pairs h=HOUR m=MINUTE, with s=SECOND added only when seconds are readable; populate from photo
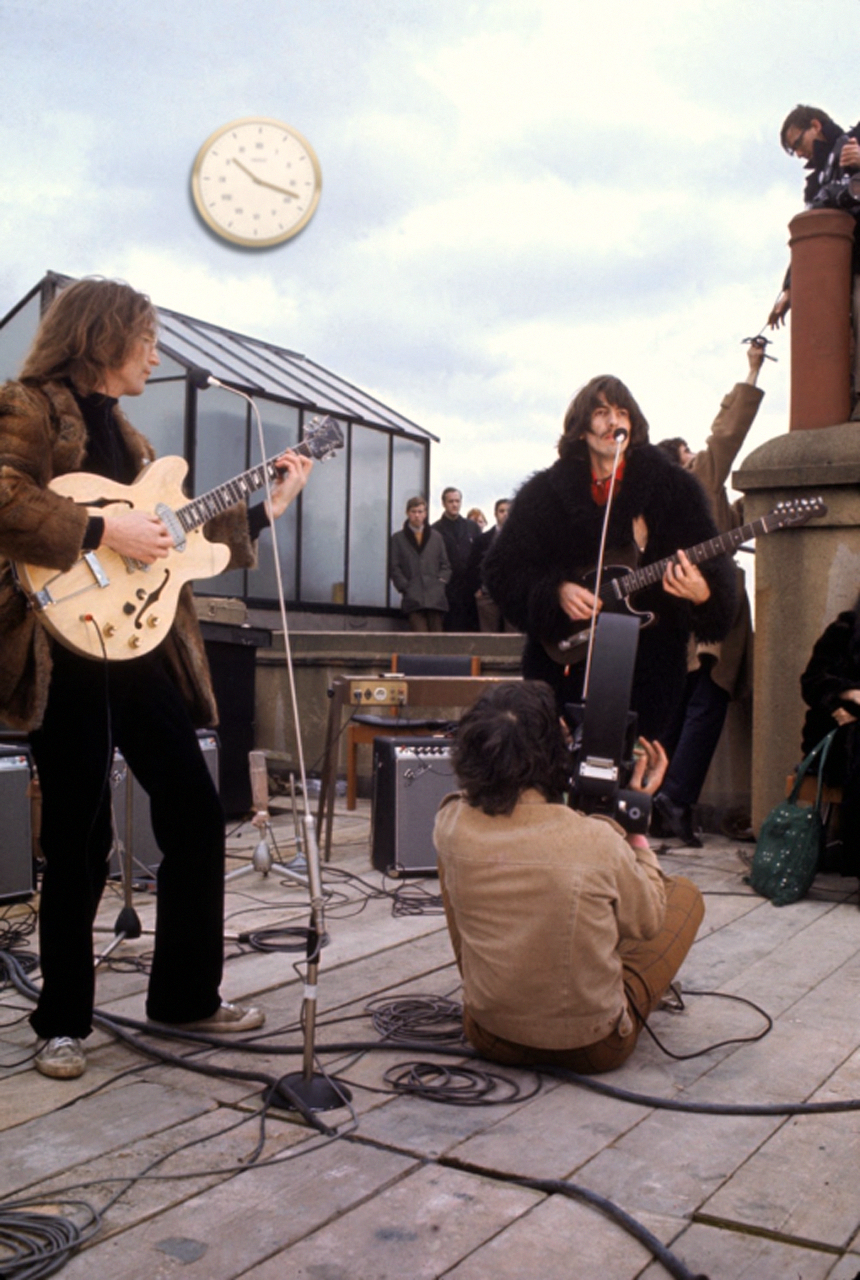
h=10 m=18
